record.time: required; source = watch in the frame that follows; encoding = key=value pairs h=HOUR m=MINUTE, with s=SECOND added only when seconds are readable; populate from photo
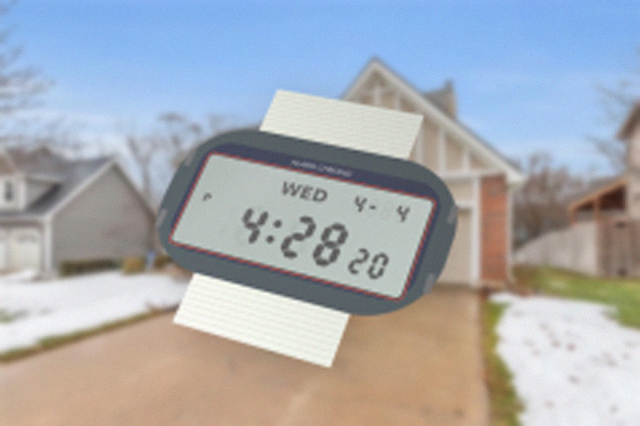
h=4 m=28 s=20
